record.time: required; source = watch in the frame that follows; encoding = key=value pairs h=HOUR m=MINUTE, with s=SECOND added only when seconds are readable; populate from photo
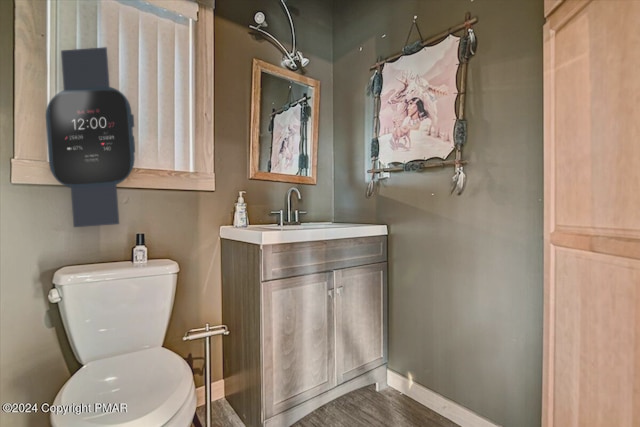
h=12 m=0
